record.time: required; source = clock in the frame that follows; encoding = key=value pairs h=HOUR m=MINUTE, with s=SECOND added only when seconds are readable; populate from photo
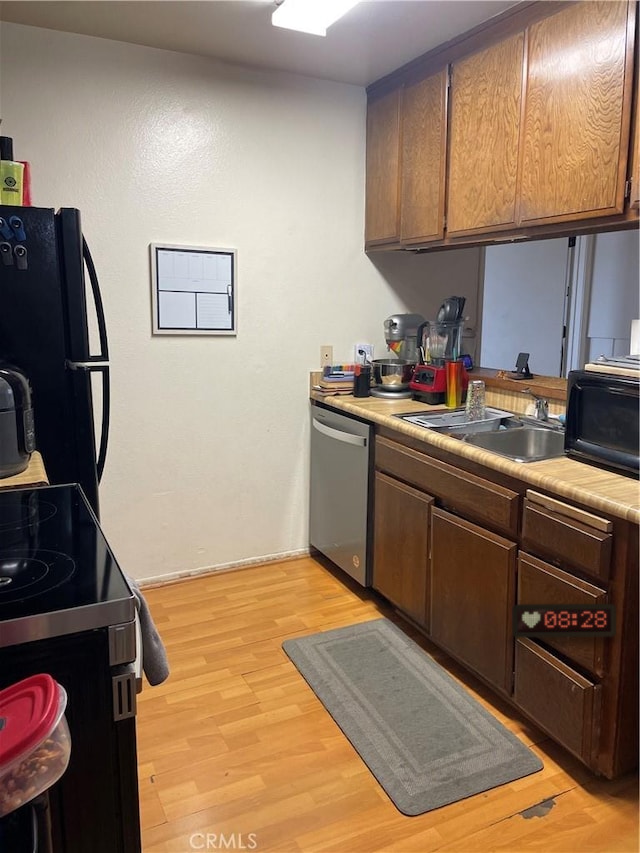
h=8 m=28
